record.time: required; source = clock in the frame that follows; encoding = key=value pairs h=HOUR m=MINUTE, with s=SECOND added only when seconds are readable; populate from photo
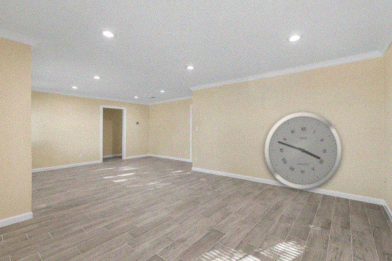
h=3 m=48
